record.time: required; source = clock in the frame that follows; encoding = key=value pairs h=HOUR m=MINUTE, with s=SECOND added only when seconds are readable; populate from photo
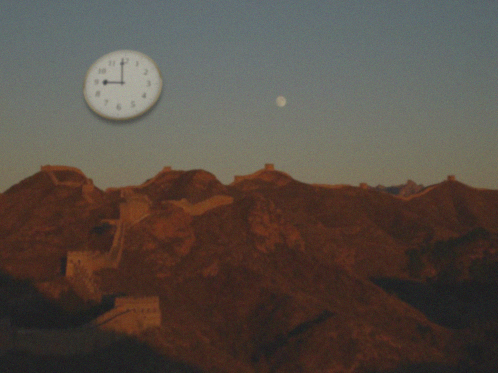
h=8 m=59
